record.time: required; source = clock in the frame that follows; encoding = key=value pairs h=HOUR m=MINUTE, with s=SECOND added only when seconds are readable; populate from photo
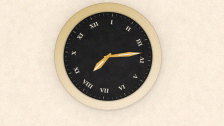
h=8 m=18
